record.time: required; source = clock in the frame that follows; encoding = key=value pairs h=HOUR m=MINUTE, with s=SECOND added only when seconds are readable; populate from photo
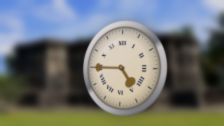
h=4 m=45
